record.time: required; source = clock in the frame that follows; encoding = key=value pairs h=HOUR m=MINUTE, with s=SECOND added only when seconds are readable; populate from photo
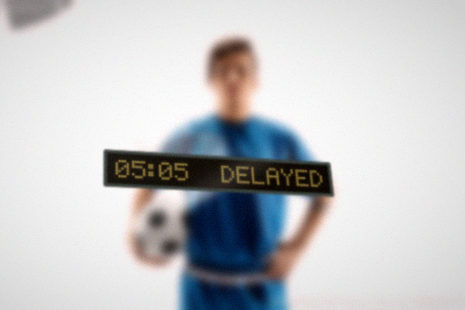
h=5 m=5
